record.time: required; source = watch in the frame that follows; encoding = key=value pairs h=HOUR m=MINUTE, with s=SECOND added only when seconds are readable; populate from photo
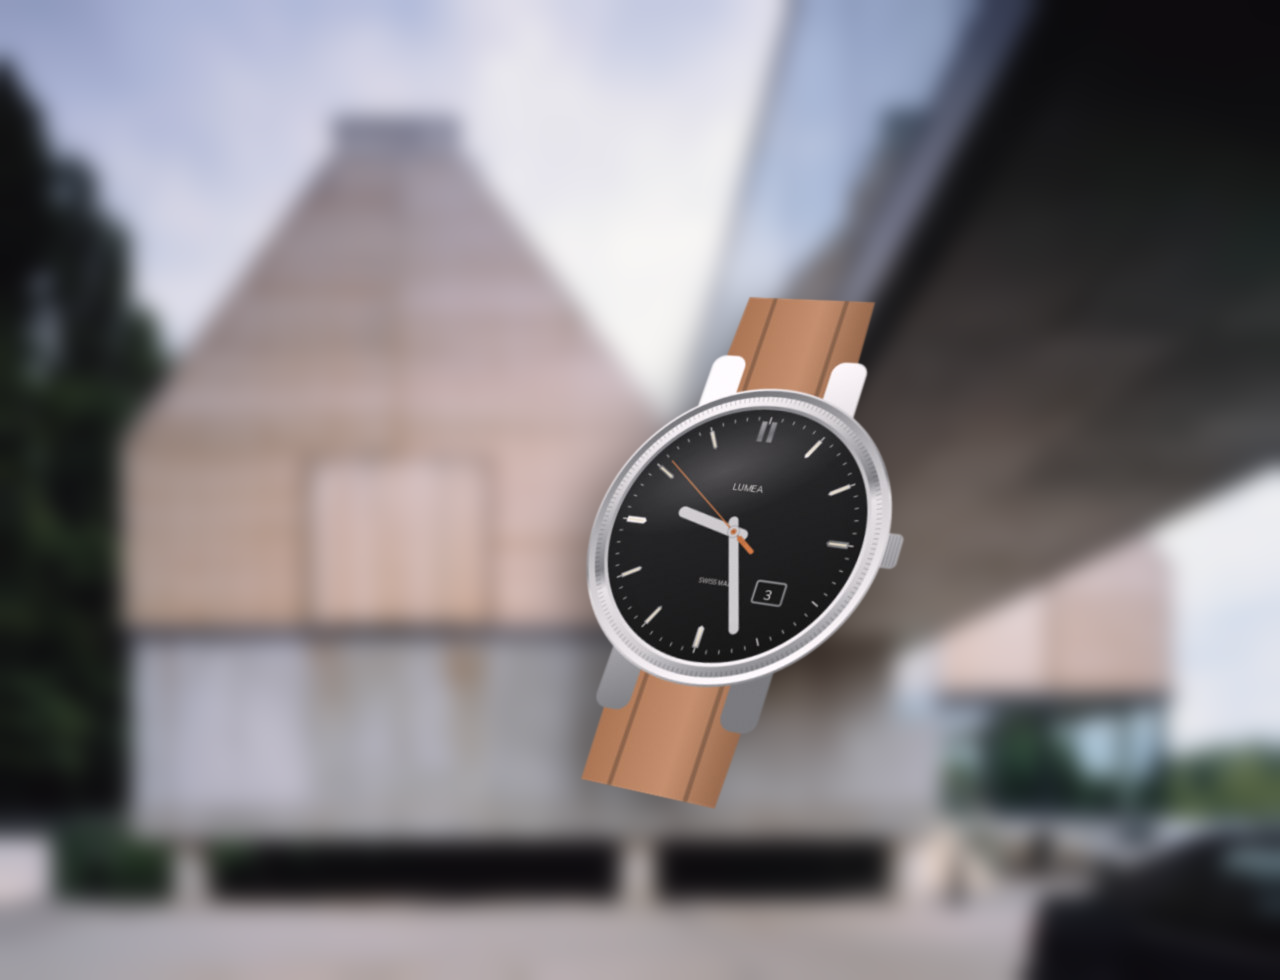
h=9 m=26 s=51
